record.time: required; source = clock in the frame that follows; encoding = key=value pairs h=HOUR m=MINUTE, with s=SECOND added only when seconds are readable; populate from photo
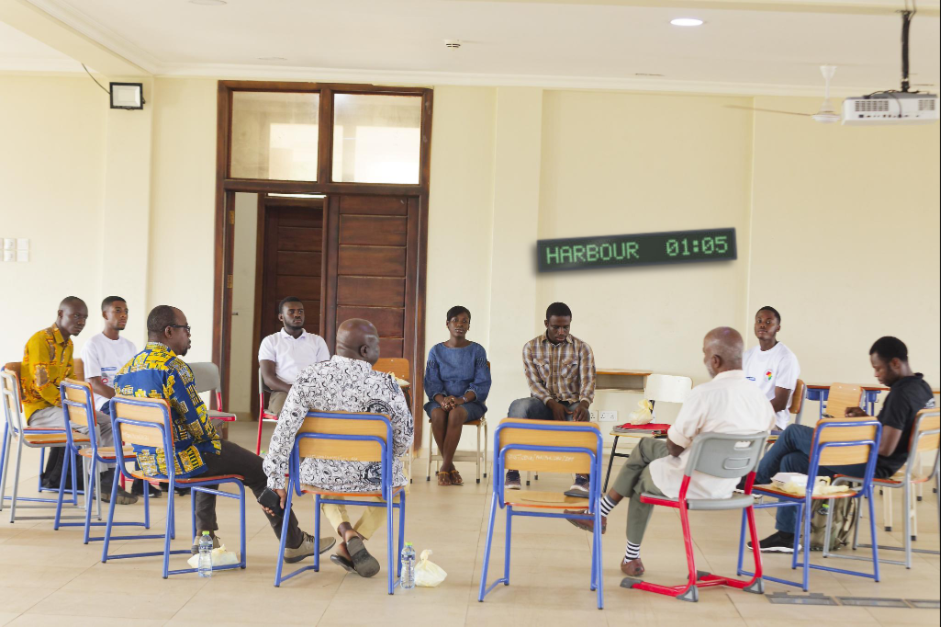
h=1 m=5
